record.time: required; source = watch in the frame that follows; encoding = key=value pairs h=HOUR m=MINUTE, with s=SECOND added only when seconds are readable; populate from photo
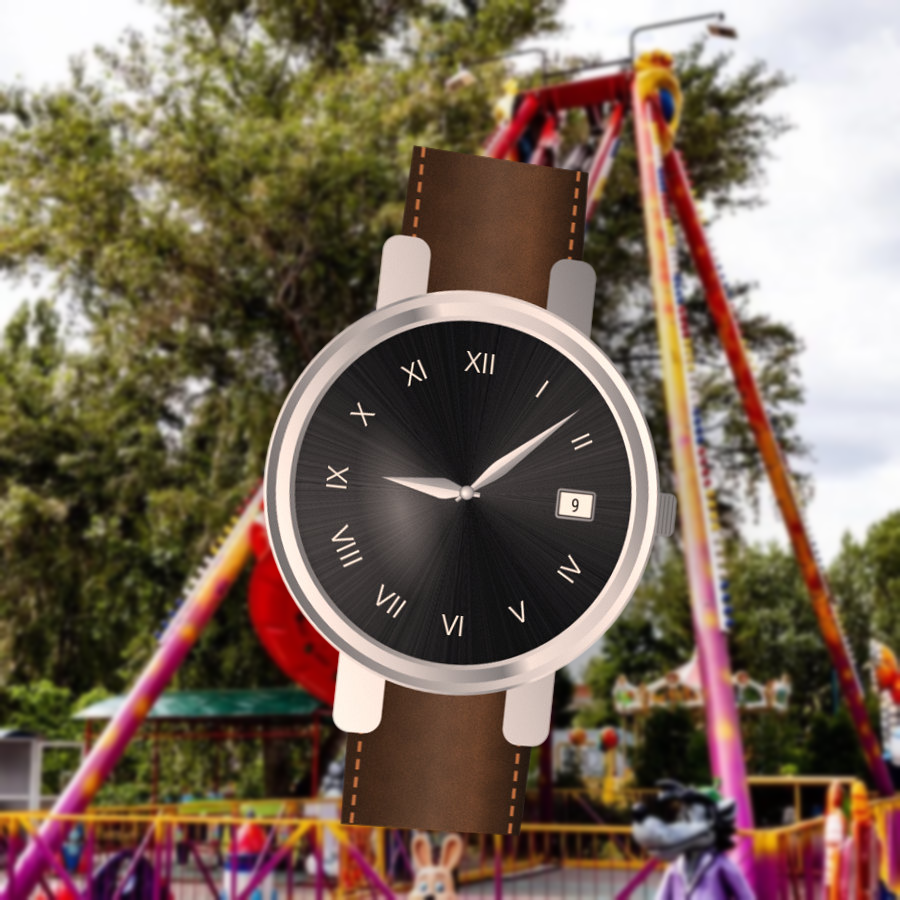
h=9 m=8
